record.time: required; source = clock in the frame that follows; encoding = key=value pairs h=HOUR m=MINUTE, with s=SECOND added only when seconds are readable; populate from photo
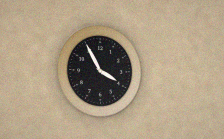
h=3 m=55
